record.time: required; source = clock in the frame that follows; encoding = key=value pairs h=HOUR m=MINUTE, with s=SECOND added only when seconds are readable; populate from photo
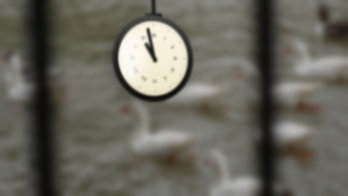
h=10 m=58
